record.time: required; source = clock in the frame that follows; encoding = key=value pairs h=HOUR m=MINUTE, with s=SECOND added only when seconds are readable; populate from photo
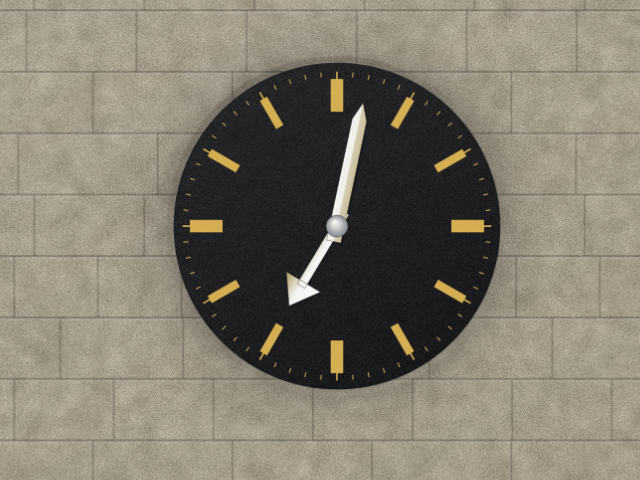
h=7 m=2
